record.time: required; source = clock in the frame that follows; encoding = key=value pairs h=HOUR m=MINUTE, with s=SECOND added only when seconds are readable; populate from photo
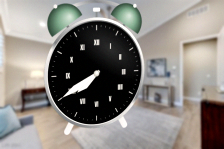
h=7 m=40
